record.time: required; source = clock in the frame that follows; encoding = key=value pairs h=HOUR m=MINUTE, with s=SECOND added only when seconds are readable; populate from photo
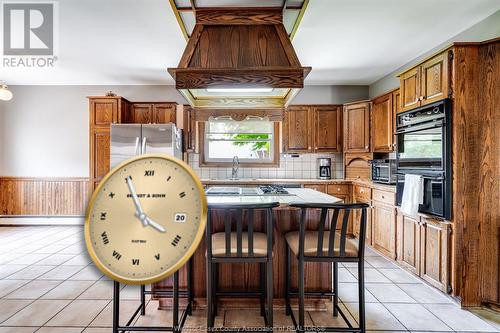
h=3 m=55
